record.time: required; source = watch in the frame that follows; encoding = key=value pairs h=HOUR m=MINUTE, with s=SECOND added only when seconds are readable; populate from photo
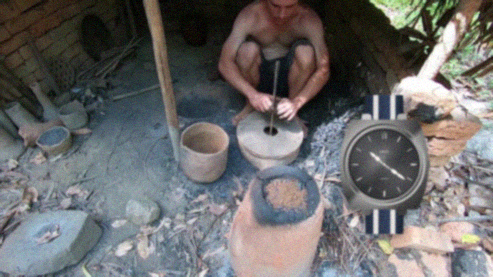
h=10 m=21
